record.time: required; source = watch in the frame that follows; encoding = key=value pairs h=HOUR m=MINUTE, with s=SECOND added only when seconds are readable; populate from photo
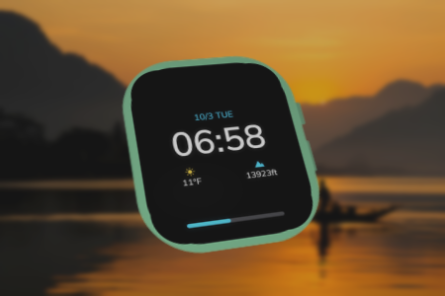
h=6 m=58
